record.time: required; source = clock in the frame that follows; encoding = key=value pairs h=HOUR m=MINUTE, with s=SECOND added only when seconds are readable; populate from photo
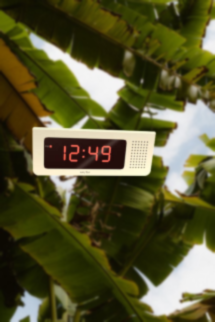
h=12 m=49
